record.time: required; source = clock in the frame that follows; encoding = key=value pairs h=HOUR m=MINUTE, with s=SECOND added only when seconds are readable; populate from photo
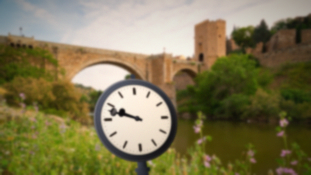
h=9 m=48
